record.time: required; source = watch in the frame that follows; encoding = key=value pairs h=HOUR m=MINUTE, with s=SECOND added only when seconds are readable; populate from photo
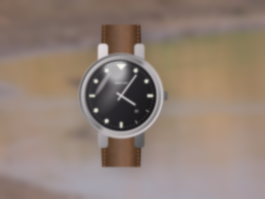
h=4 m=6
